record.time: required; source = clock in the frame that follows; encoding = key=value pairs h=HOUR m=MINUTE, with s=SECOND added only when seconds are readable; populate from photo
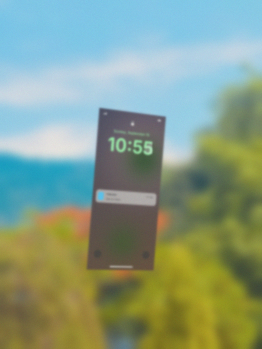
h=10 m=55
